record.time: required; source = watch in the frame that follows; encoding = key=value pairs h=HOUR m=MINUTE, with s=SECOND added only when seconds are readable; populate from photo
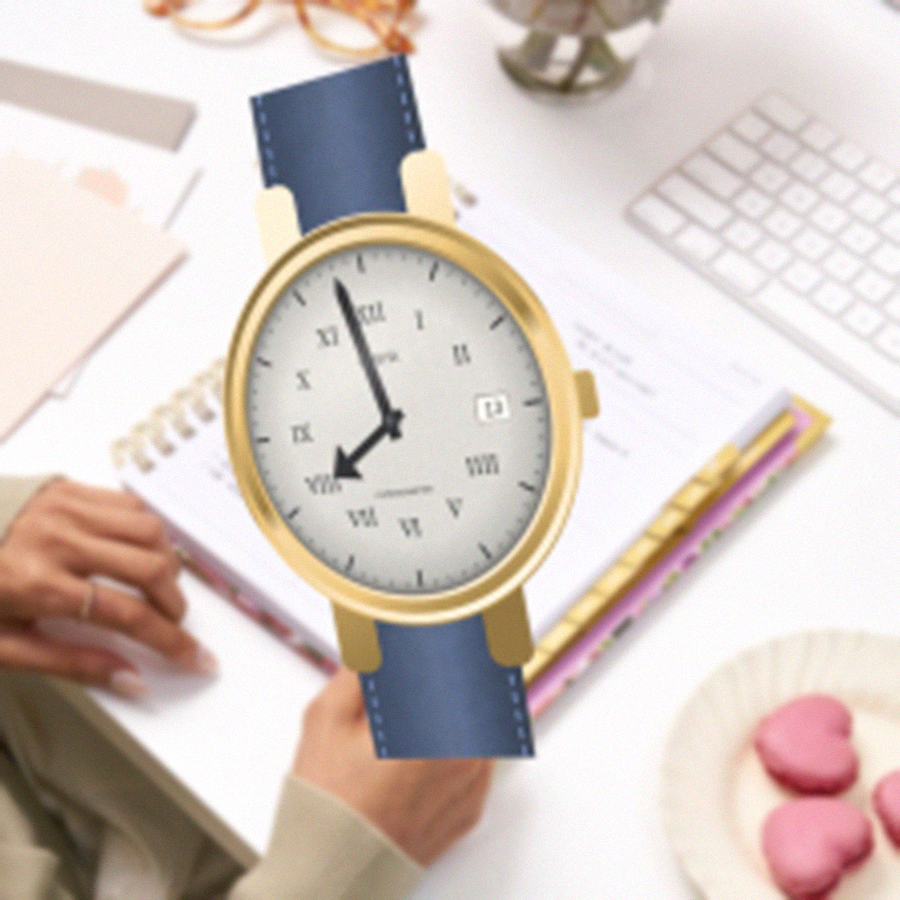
h=7 m=58
